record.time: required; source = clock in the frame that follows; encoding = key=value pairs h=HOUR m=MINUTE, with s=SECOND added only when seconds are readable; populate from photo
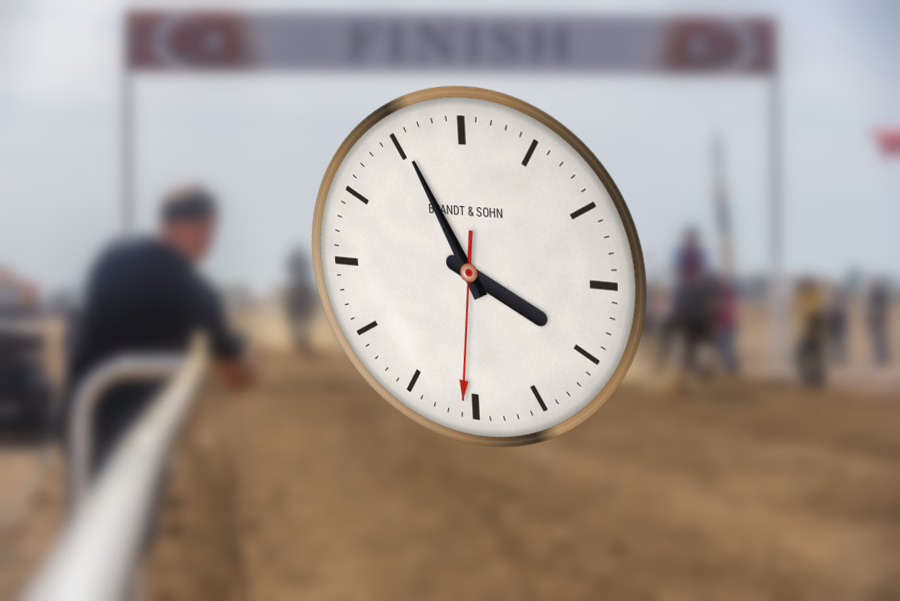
h=3 m=55 s=31
